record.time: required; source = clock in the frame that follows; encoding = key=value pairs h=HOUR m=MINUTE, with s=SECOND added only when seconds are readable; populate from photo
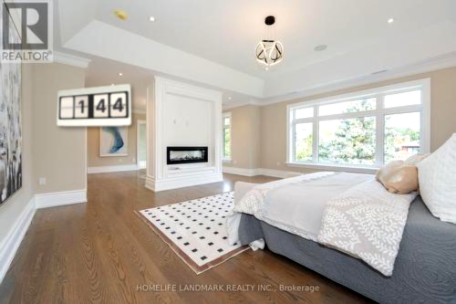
h=1 m=44
